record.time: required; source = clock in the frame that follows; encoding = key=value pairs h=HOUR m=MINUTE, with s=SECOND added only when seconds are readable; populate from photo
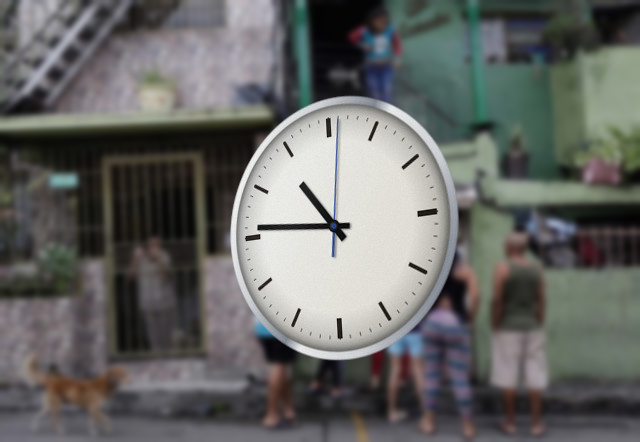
h=10 m=46 s=1
